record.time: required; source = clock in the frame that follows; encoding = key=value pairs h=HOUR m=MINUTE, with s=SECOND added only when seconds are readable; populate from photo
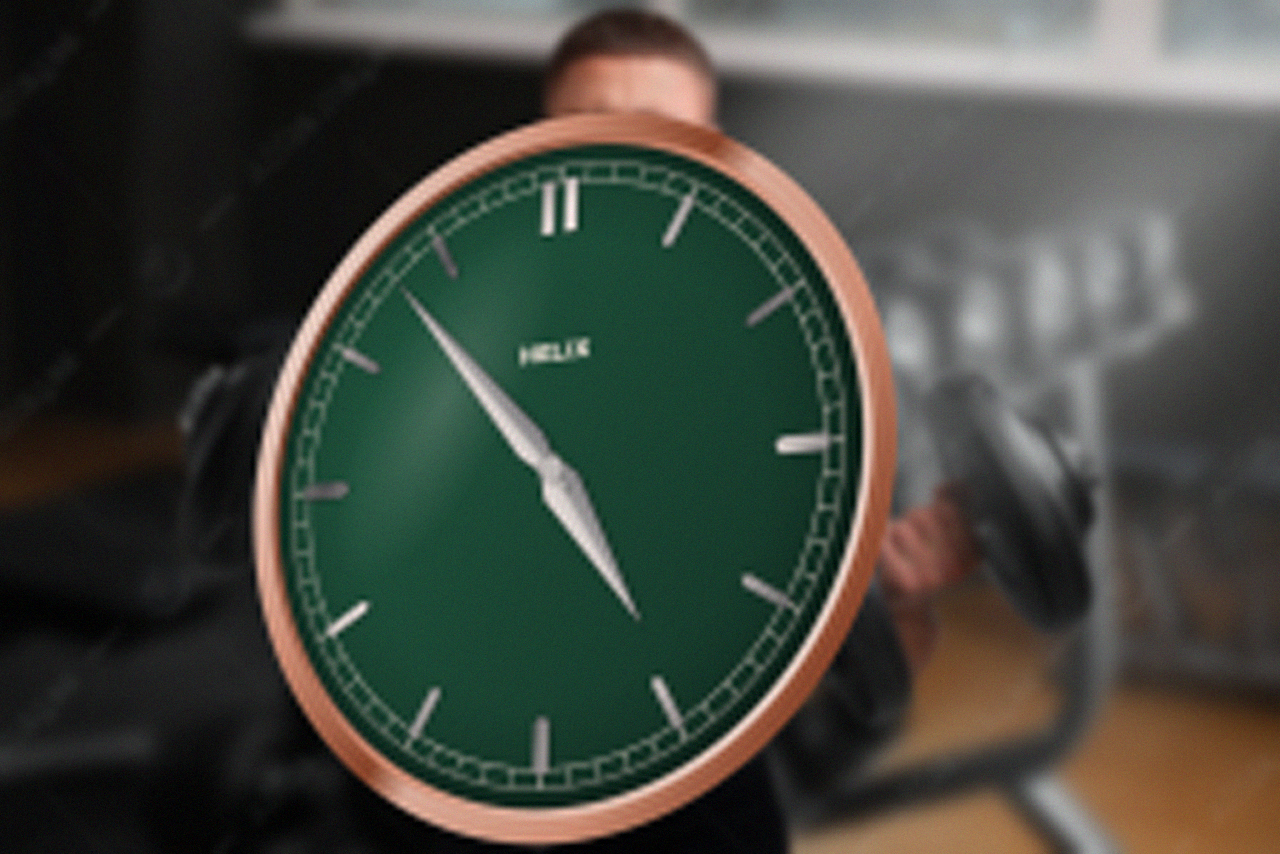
h=4 m=53
